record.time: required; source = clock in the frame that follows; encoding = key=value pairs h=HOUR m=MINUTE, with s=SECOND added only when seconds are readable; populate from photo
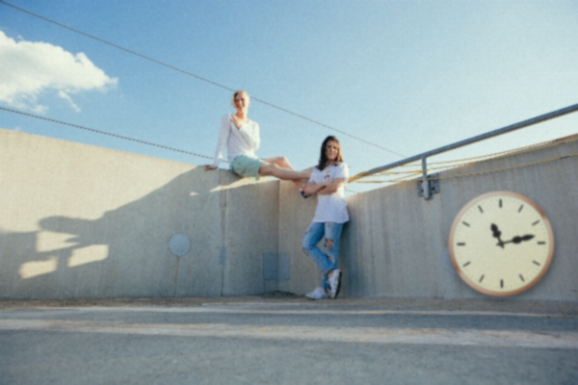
h=11 m=13
